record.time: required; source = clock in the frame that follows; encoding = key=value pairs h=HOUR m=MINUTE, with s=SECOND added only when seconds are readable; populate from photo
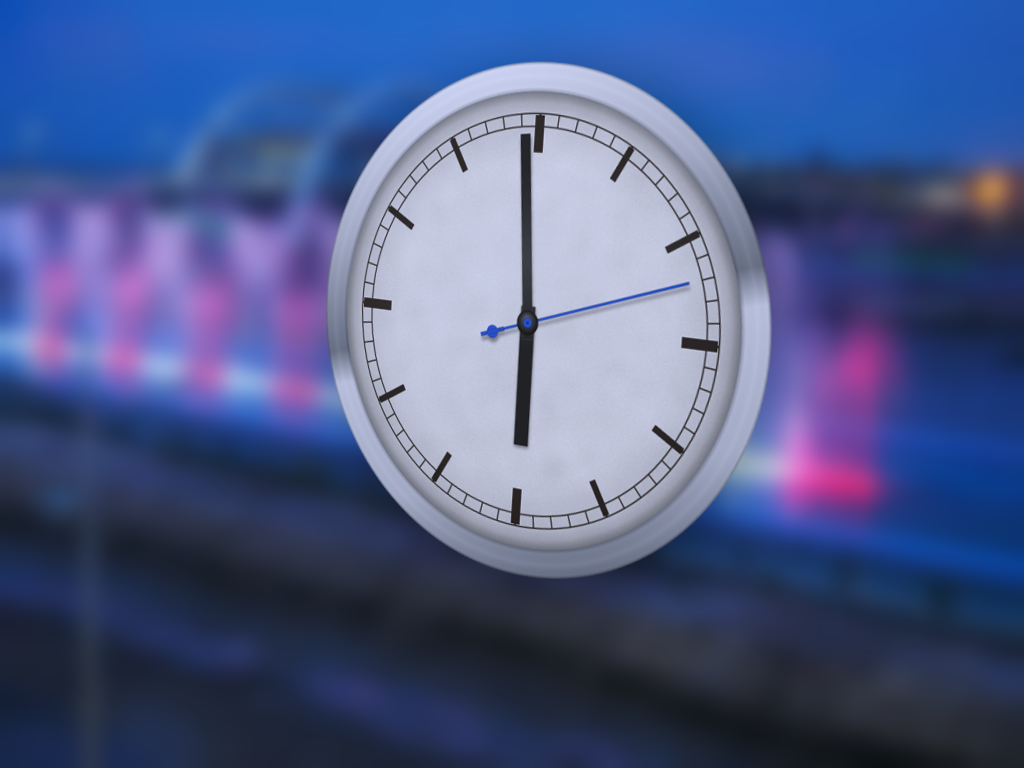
h=5 m=59 s=12
